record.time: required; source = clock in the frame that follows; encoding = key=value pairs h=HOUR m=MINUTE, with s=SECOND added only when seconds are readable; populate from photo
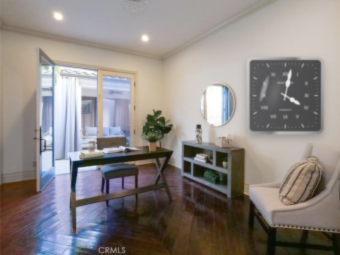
h=4 m=2
